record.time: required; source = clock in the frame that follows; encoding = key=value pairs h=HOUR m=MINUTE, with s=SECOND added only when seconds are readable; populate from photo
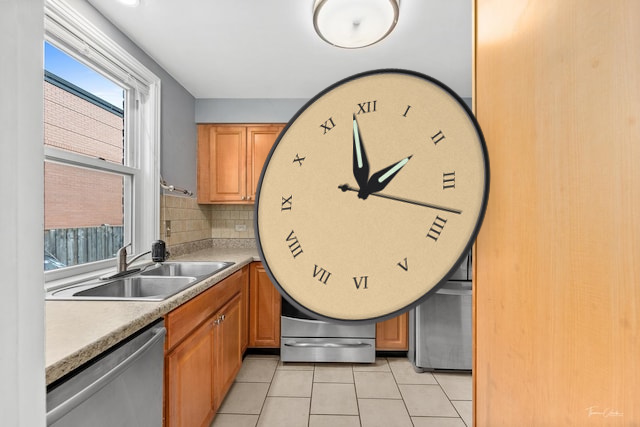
h=1 m=58 s=18
